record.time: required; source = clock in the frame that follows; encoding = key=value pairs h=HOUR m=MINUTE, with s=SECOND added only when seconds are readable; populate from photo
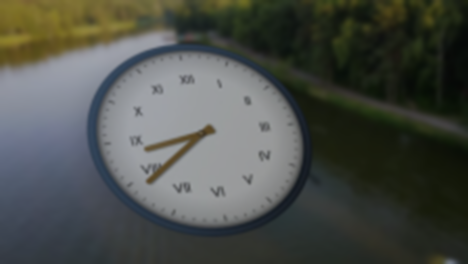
h=8 m=39
